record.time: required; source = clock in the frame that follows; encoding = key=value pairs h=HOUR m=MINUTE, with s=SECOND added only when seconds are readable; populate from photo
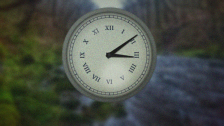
h=3 m=9
